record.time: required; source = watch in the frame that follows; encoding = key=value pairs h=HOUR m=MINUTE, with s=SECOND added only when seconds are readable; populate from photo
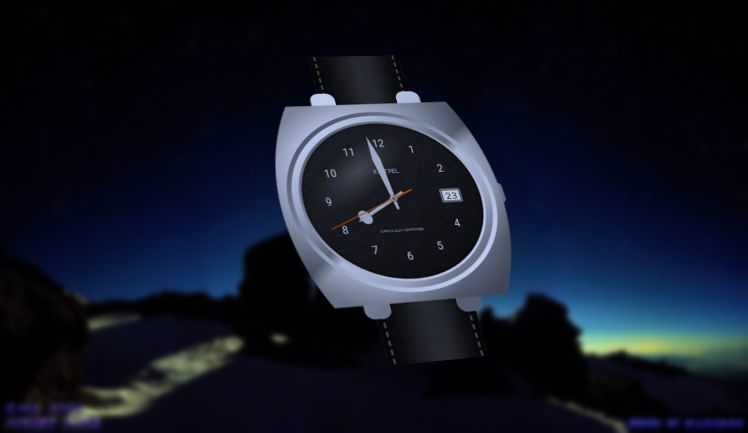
h=7 m=58 s=41
